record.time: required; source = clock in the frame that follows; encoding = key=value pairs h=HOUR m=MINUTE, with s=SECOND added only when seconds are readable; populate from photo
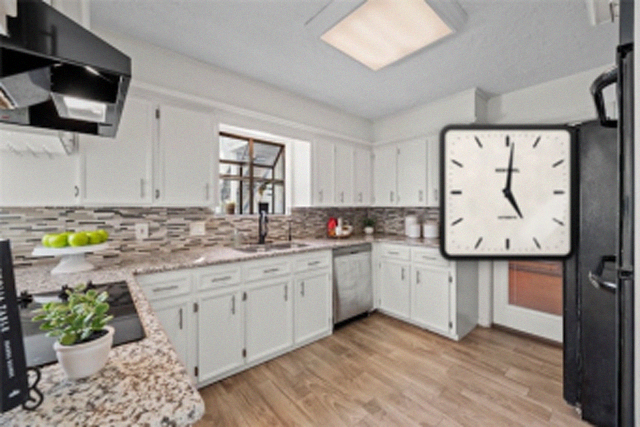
h=5 m=1
